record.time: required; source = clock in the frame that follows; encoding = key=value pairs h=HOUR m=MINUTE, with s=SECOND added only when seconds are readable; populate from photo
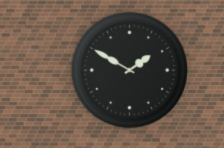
h=1 m=50
